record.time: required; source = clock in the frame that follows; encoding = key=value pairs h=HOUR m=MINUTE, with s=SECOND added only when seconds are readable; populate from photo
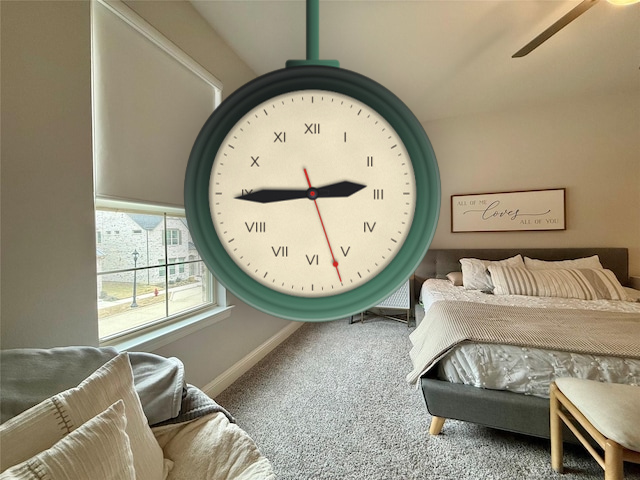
h=2 m=44 s=27
